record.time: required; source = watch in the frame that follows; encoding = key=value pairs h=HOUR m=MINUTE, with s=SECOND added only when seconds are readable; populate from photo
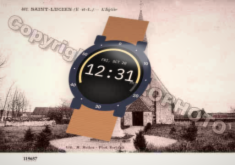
h=12 m=31
